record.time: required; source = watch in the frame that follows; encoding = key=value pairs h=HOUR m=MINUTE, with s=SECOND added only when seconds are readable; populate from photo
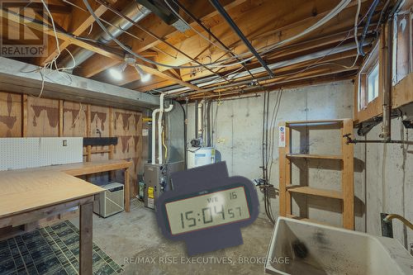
h=15 m=4 s=57
